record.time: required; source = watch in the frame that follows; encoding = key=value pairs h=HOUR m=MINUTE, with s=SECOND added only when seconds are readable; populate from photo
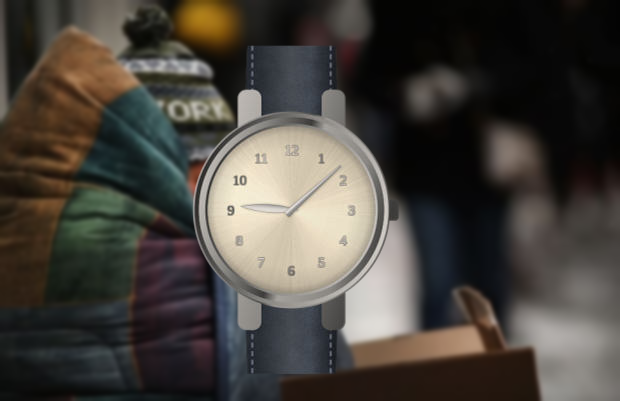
h=9 m=8
